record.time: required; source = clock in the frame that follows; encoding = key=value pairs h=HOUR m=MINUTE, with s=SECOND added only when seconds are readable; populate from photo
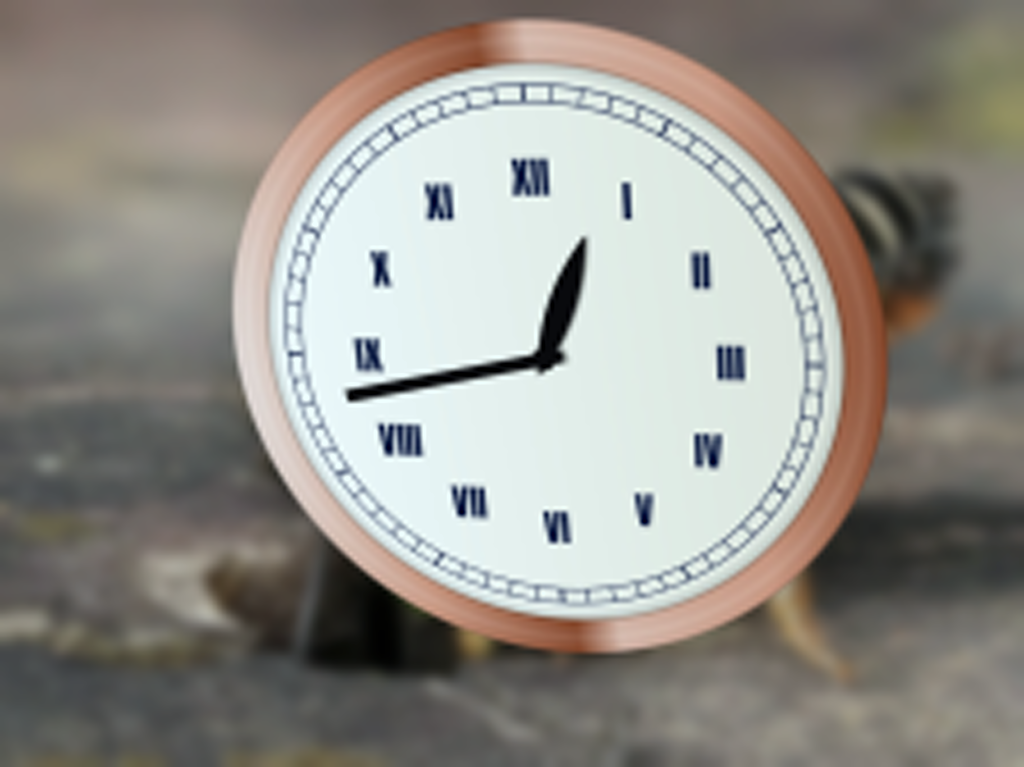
h=12 m=43
